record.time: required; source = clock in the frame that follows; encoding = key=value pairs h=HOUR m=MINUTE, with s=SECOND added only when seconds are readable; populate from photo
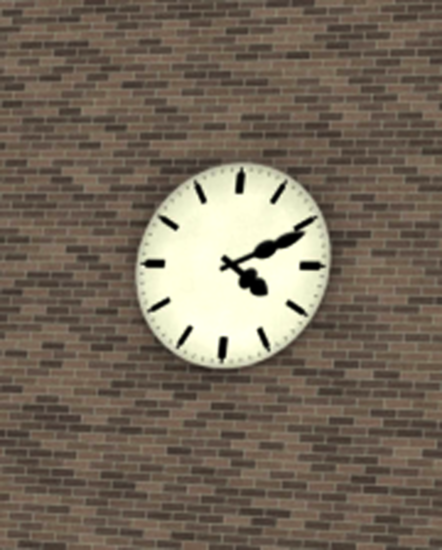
h=4 m=11
